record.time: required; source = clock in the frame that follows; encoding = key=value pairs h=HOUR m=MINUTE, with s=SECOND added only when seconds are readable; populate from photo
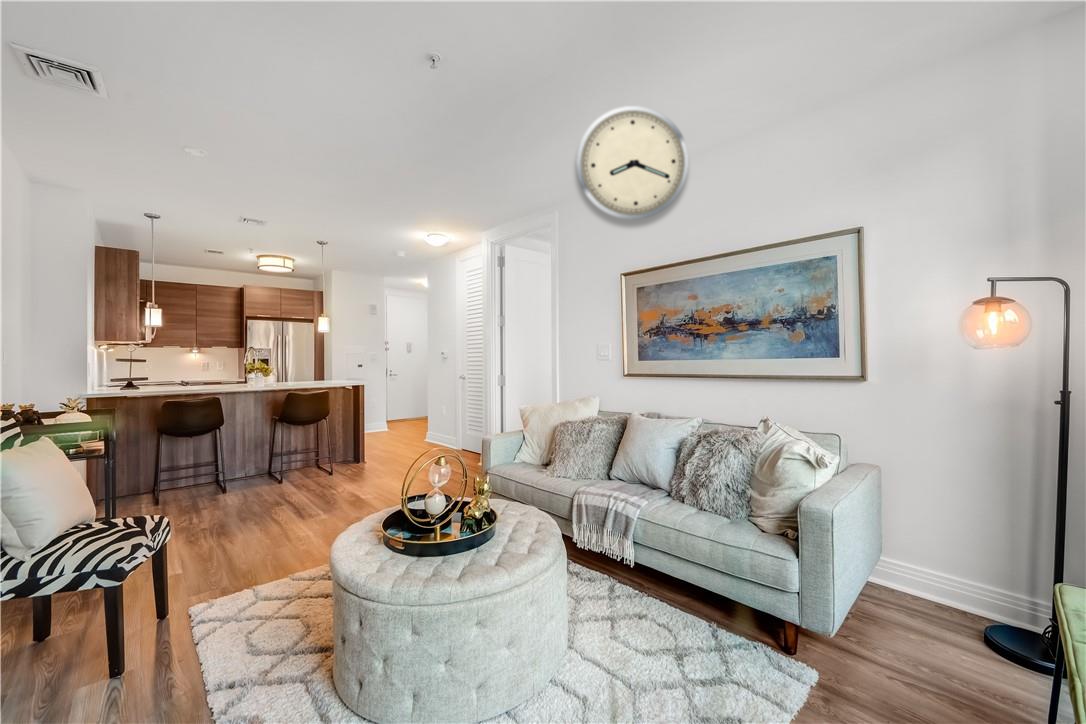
h=8 m=19
